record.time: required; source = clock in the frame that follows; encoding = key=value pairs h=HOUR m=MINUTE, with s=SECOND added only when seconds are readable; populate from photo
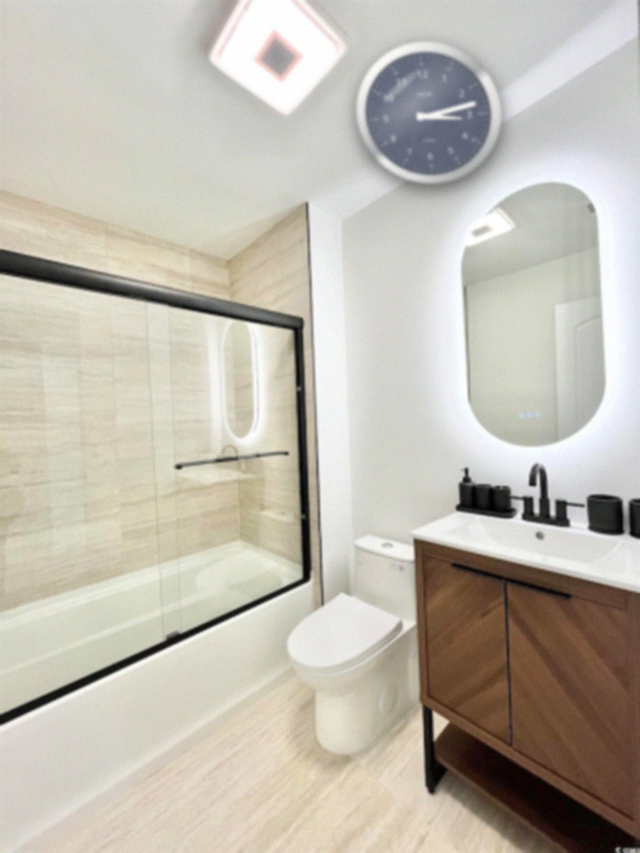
h=3 m=13
